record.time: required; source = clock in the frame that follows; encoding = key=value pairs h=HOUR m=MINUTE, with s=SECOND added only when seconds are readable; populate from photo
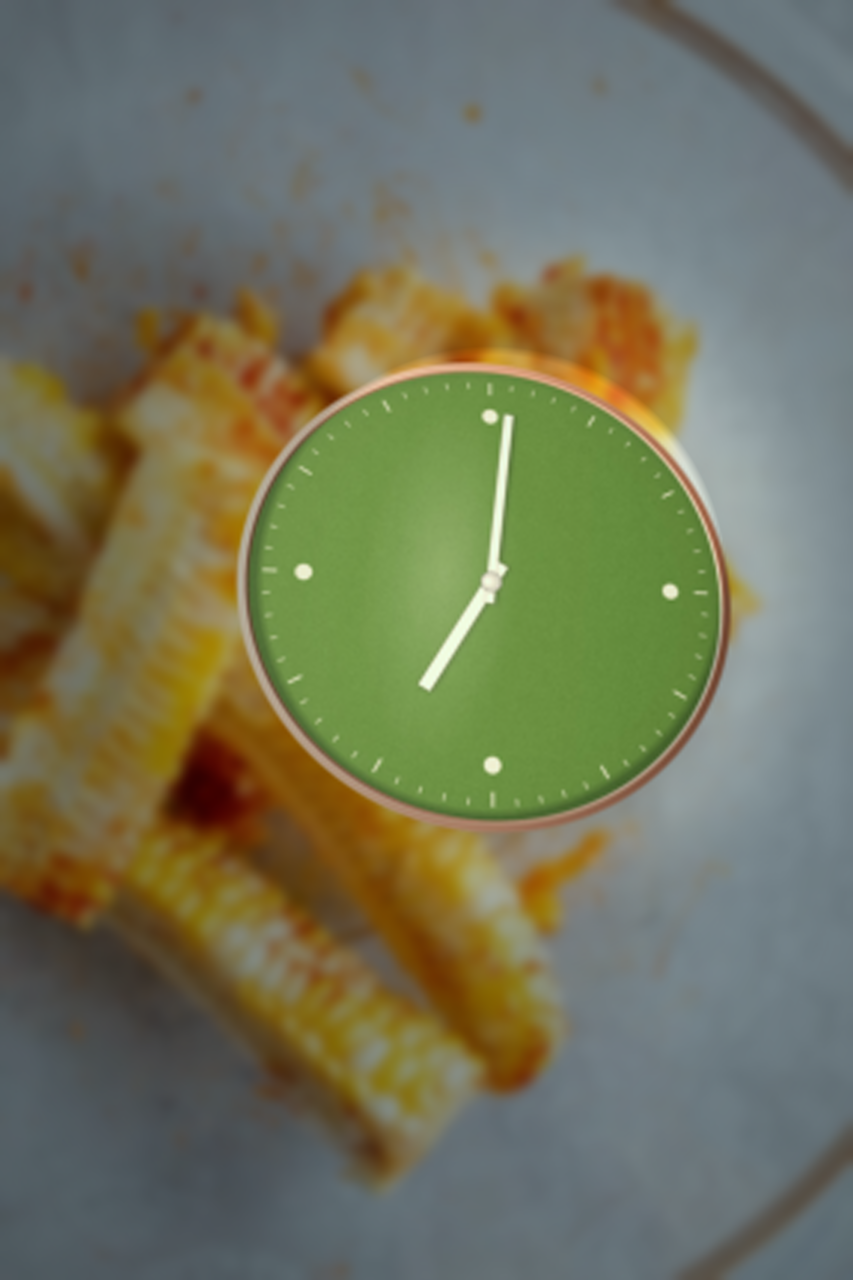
h=7 m=1
